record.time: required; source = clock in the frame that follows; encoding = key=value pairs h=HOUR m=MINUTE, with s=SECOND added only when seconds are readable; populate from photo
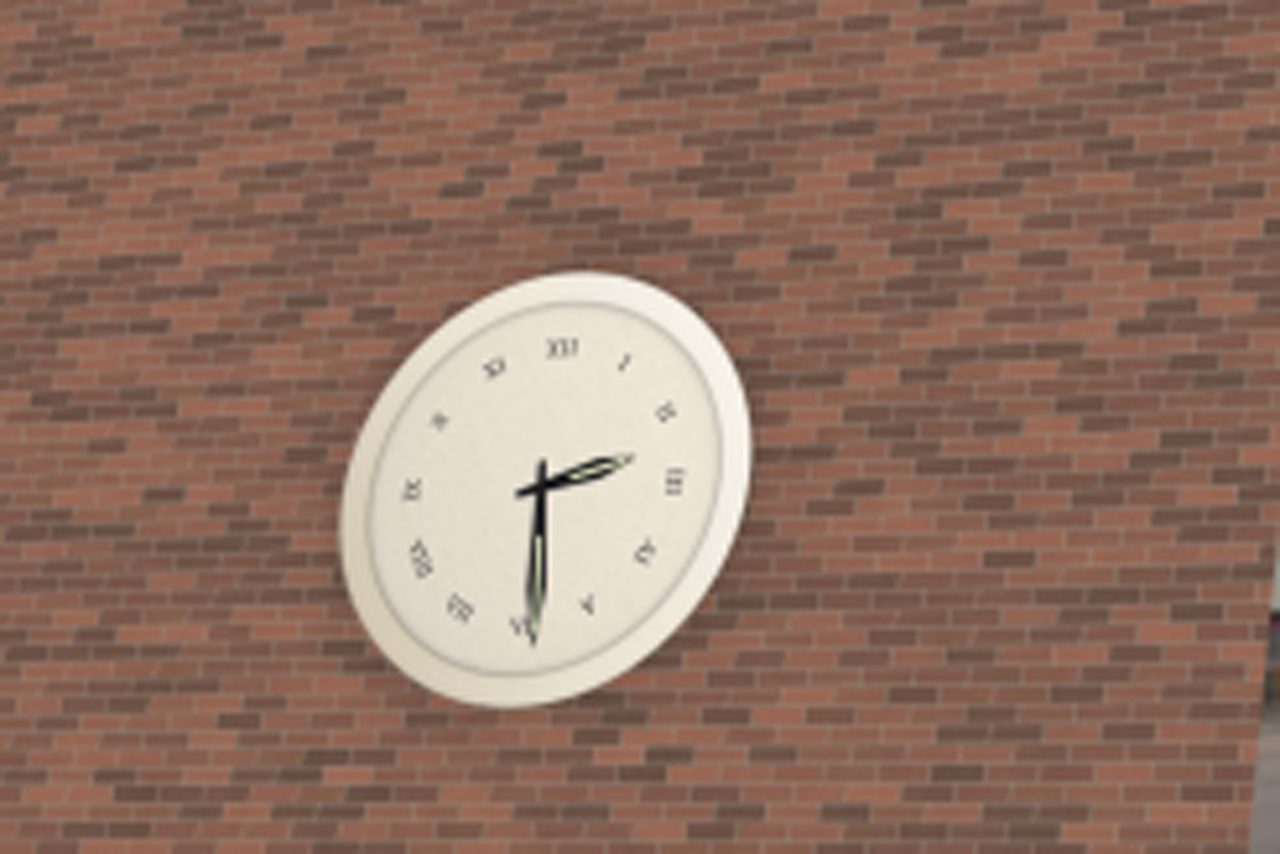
h=2 m=29
